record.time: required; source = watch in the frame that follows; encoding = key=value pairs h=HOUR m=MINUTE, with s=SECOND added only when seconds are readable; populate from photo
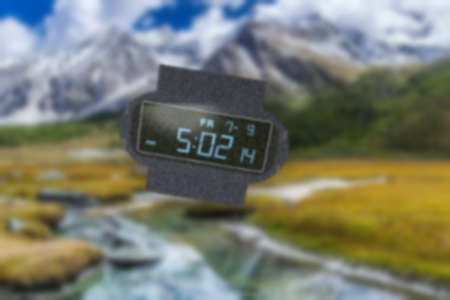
h=5 m=2 s=14
